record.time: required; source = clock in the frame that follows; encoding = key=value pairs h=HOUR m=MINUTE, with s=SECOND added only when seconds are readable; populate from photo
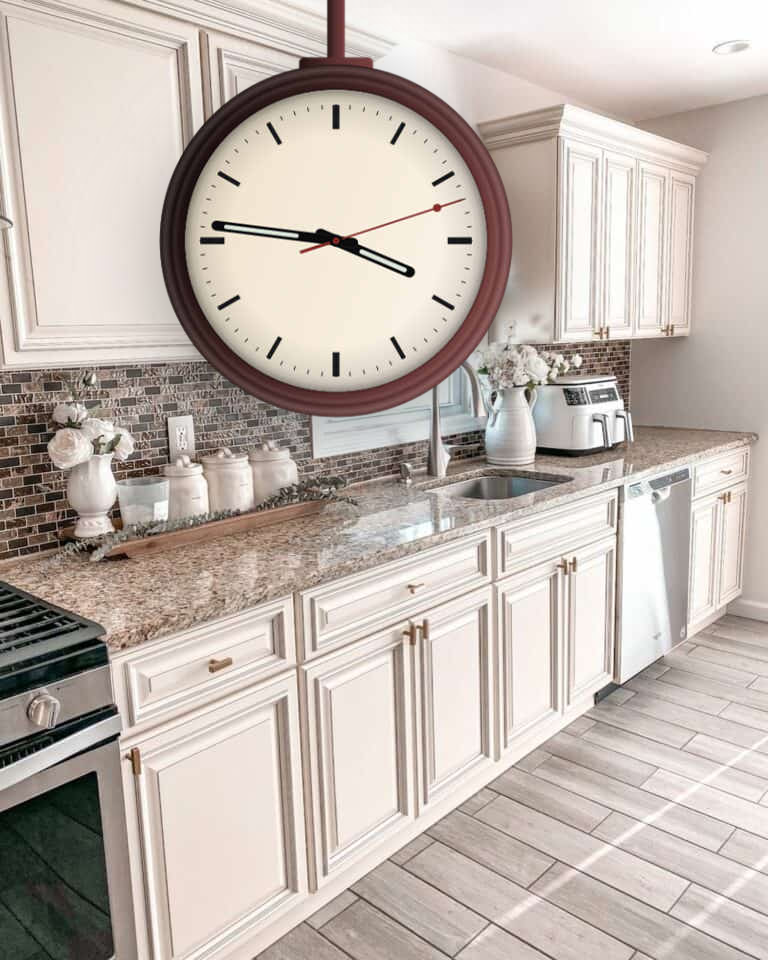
h=3 m=46 s=12
